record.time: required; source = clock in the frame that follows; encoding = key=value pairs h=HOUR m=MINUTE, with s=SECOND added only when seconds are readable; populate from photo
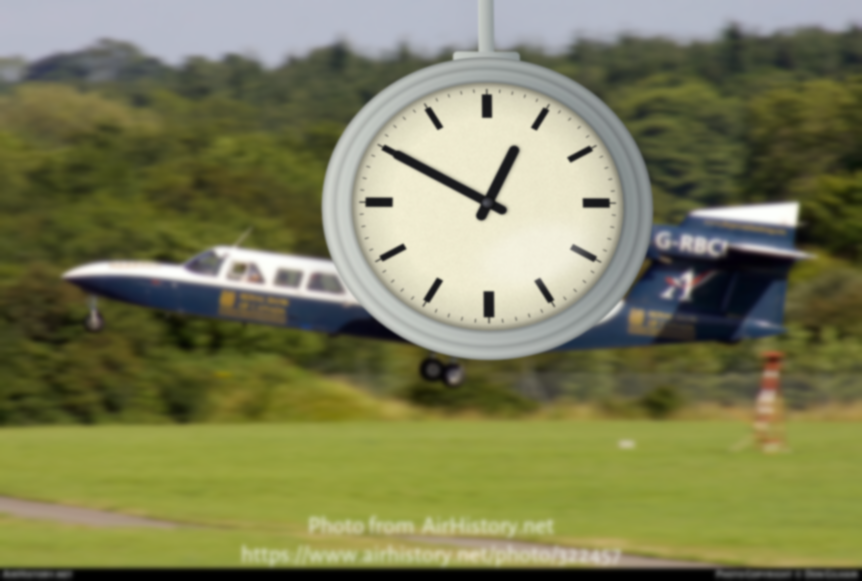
h=12 m=50
